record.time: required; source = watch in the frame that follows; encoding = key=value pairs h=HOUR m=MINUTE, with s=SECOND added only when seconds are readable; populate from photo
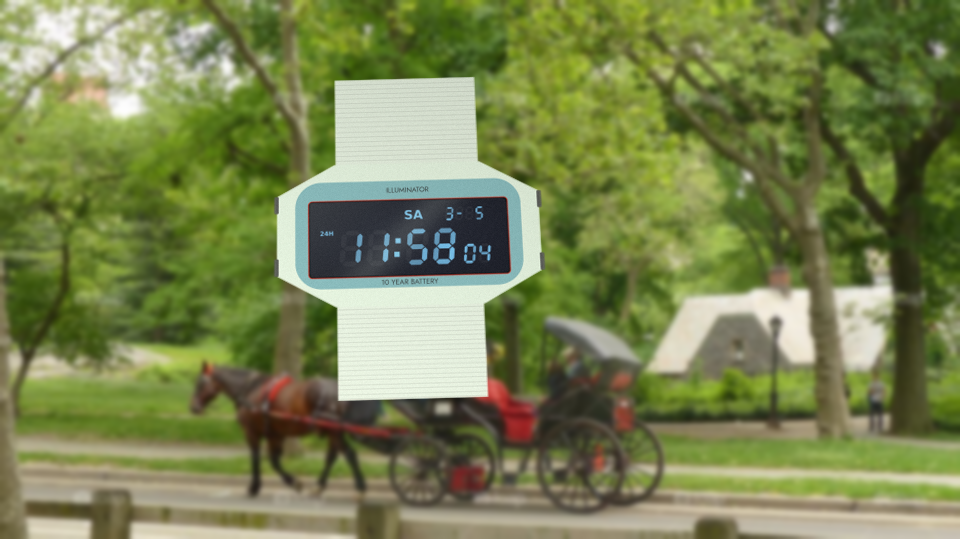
h=11 m=58 s=4
